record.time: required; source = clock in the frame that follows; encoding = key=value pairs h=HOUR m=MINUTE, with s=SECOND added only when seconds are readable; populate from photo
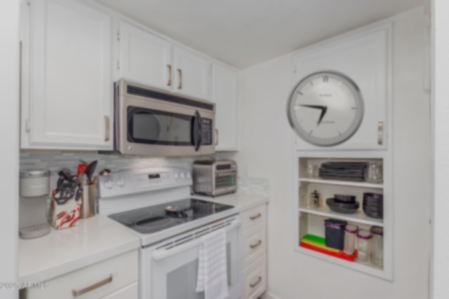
h=6 m=46
